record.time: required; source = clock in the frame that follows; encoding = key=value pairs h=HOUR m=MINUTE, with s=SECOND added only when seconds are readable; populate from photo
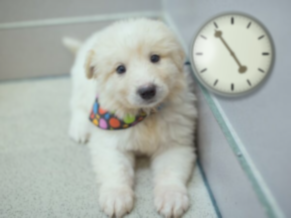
h=4 m=54
